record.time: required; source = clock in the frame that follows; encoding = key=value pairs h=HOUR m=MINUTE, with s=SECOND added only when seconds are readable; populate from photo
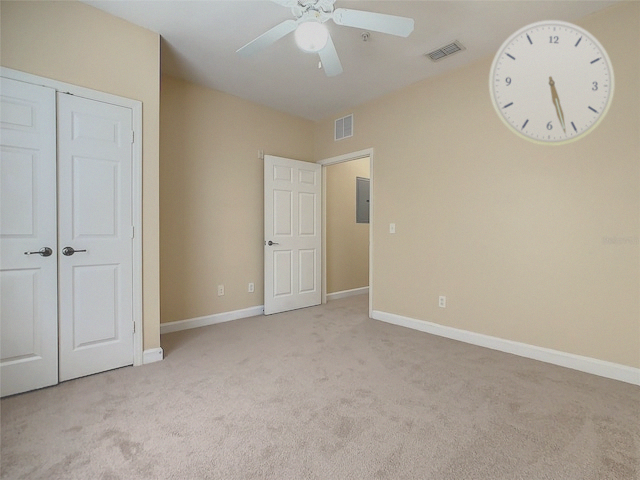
h=5 m=27
